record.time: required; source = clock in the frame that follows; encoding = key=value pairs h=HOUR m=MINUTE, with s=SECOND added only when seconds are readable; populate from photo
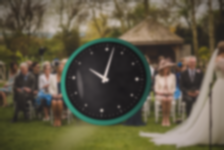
h=10 m=2
